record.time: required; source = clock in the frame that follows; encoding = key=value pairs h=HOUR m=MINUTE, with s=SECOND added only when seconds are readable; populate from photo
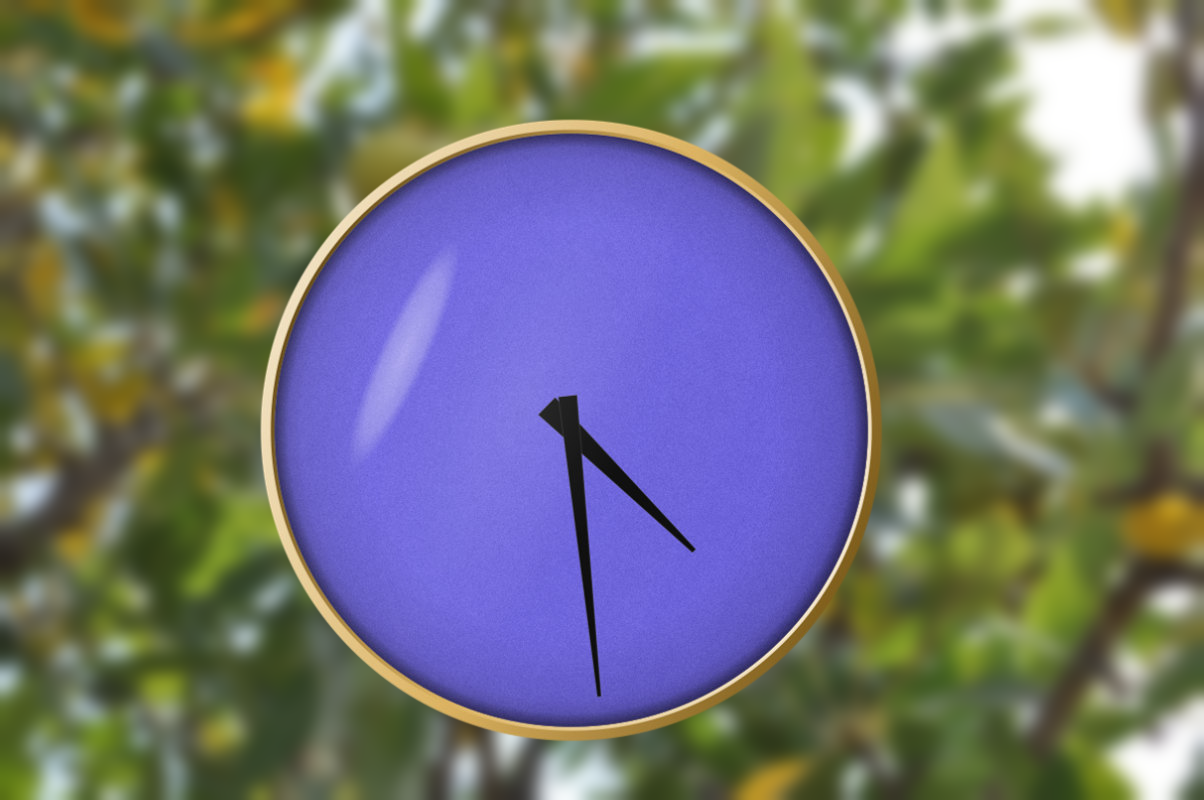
h=4 m=29
